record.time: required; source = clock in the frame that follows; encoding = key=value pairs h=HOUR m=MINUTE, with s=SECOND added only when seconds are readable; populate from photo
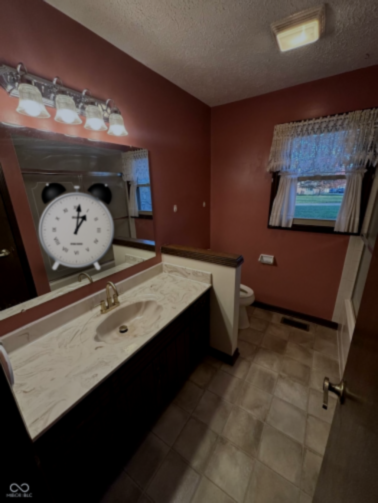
h=1 m=1
